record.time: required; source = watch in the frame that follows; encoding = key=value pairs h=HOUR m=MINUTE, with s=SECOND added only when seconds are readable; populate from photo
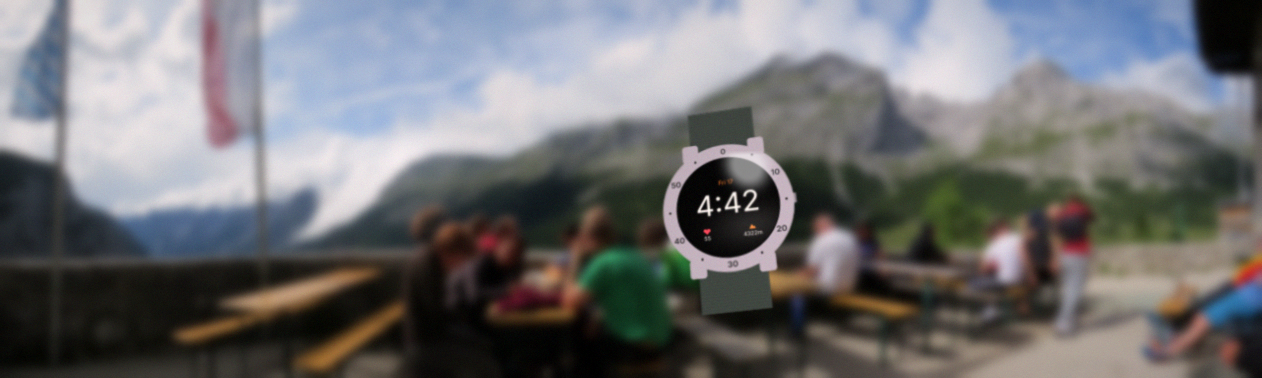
h=4 m=42
